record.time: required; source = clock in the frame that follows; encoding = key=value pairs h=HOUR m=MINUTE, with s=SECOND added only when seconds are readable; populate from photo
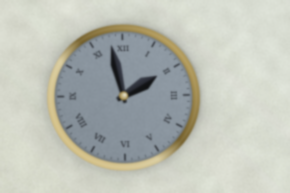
h=1 m=58
